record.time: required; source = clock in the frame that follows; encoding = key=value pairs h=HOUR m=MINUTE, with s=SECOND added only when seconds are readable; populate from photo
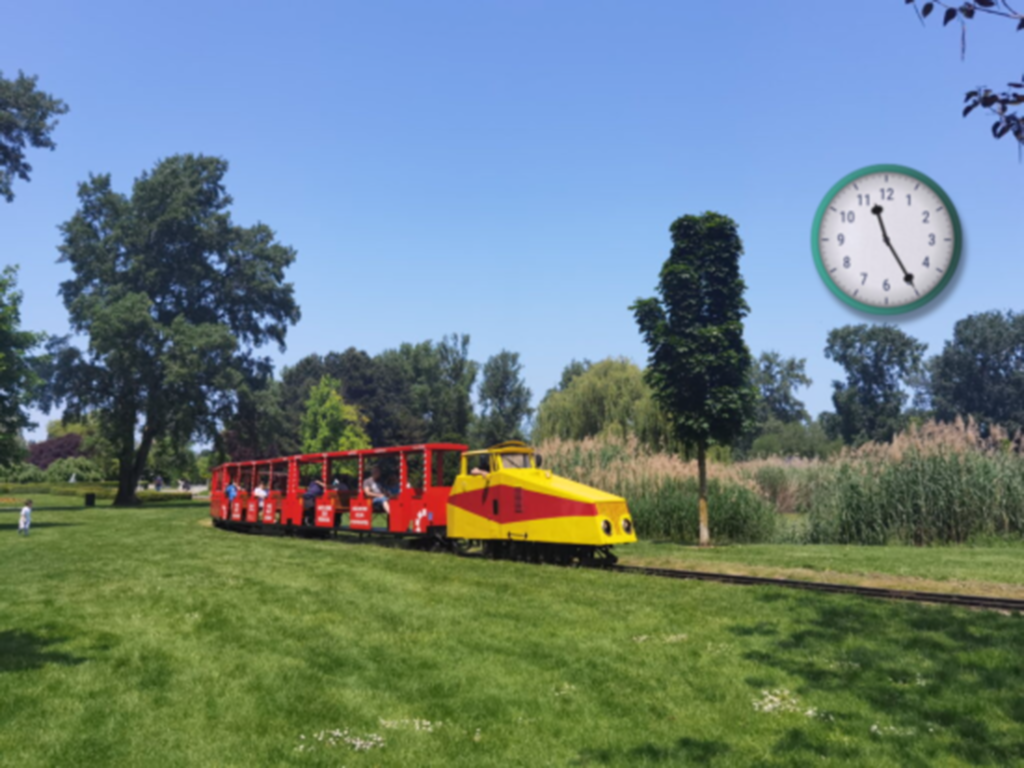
h=11 m=25
